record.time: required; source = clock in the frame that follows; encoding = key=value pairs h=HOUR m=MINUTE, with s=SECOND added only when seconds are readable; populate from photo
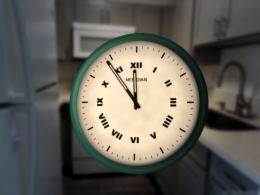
h=11 m=54
